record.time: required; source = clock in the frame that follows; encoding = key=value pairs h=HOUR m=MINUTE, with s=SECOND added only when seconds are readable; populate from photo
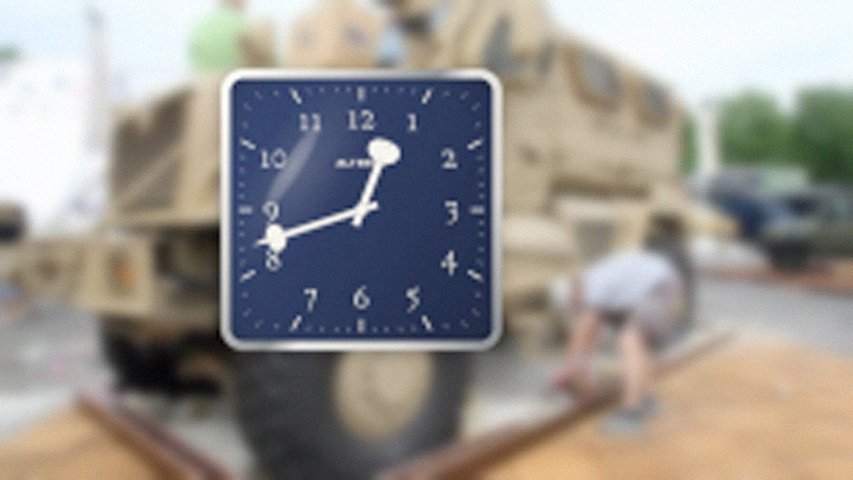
h=12 m=42
